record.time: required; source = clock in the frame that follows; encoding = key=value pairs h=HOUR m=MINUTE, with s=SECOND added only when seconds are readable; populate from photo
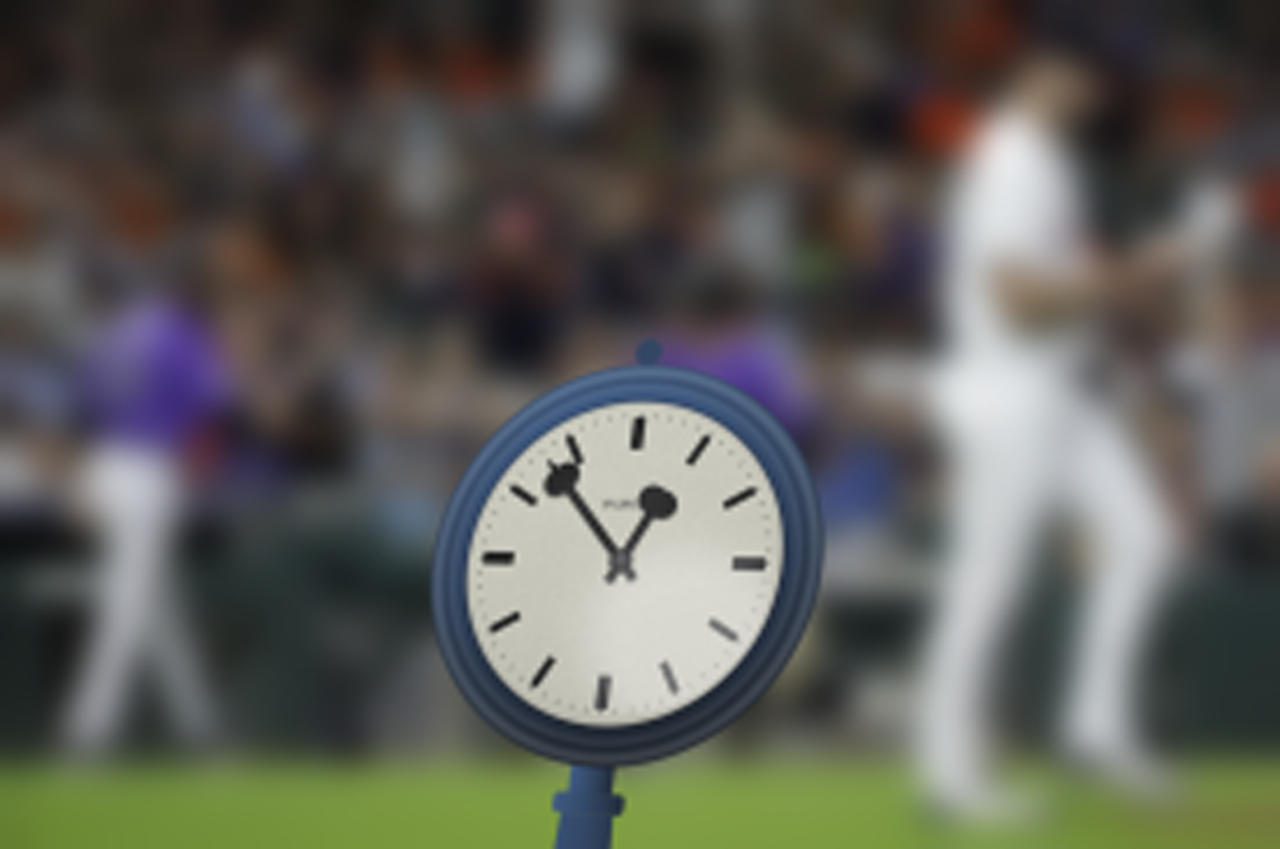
h=12 m=53
